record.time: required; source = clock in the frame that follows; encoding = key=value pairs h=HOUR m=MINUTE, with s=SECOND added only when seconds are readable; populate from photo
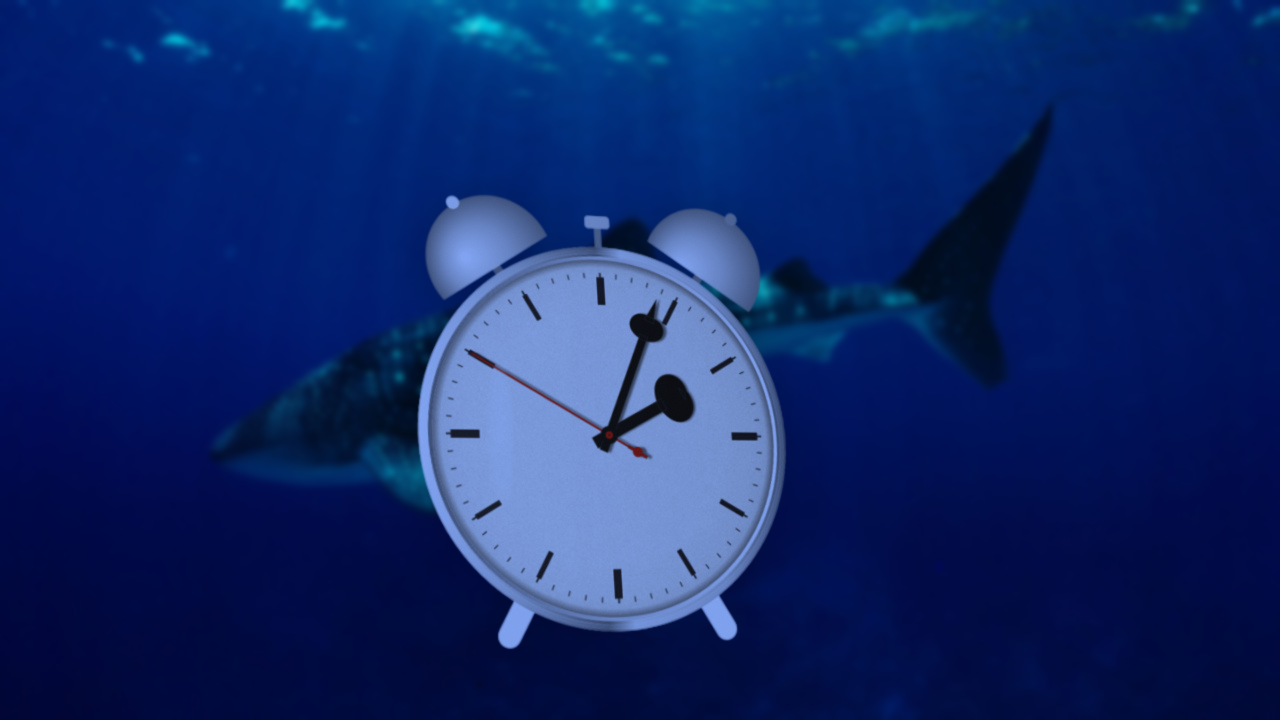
h=2 m=3 s=50
